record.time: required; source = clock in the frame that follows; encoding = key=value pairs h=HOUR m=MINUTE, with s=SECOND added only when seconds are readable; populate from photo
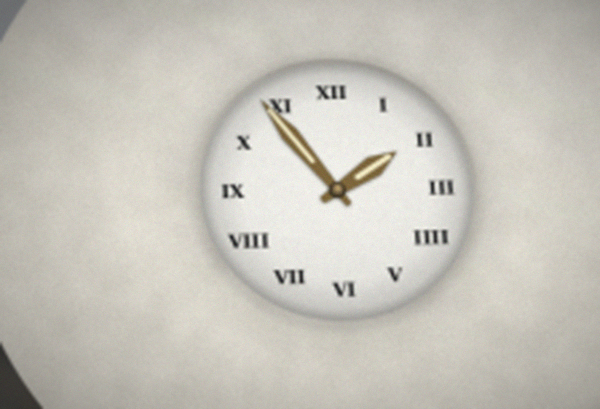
h=1 m=54
